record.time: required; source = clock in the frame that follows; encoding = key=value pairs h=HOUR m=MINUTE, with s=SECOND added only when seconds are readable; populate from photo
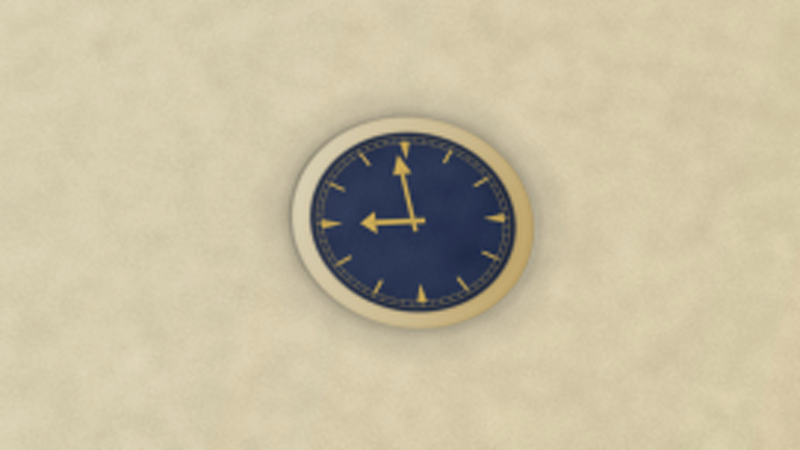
h=8 m=59
